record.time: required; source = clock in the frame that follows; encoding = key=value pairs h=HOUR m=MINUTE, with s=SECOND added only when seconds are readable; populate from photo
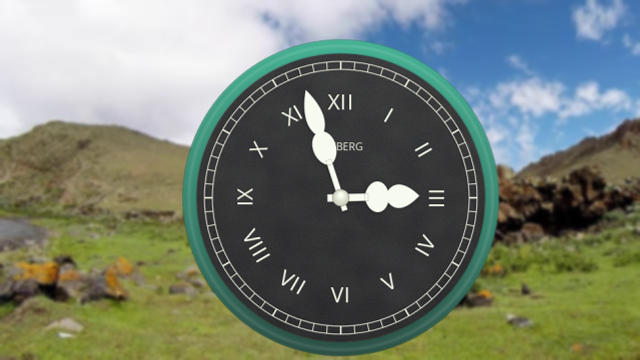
h=2 m=57
